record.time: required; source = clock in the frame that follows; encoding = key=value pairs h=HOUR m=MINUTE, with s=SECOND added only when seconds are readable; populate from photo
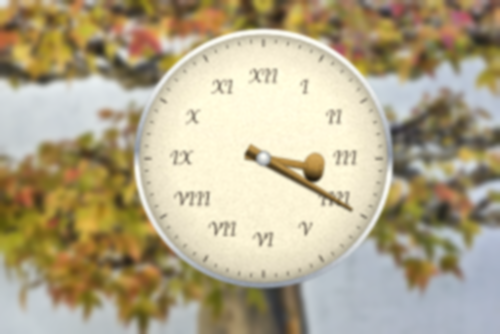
h=3 m=20
